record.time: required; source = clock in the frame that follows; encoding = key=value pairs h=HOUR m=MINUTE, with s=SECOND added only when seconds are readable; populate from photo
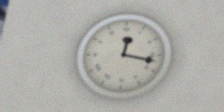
h=12 m=17
